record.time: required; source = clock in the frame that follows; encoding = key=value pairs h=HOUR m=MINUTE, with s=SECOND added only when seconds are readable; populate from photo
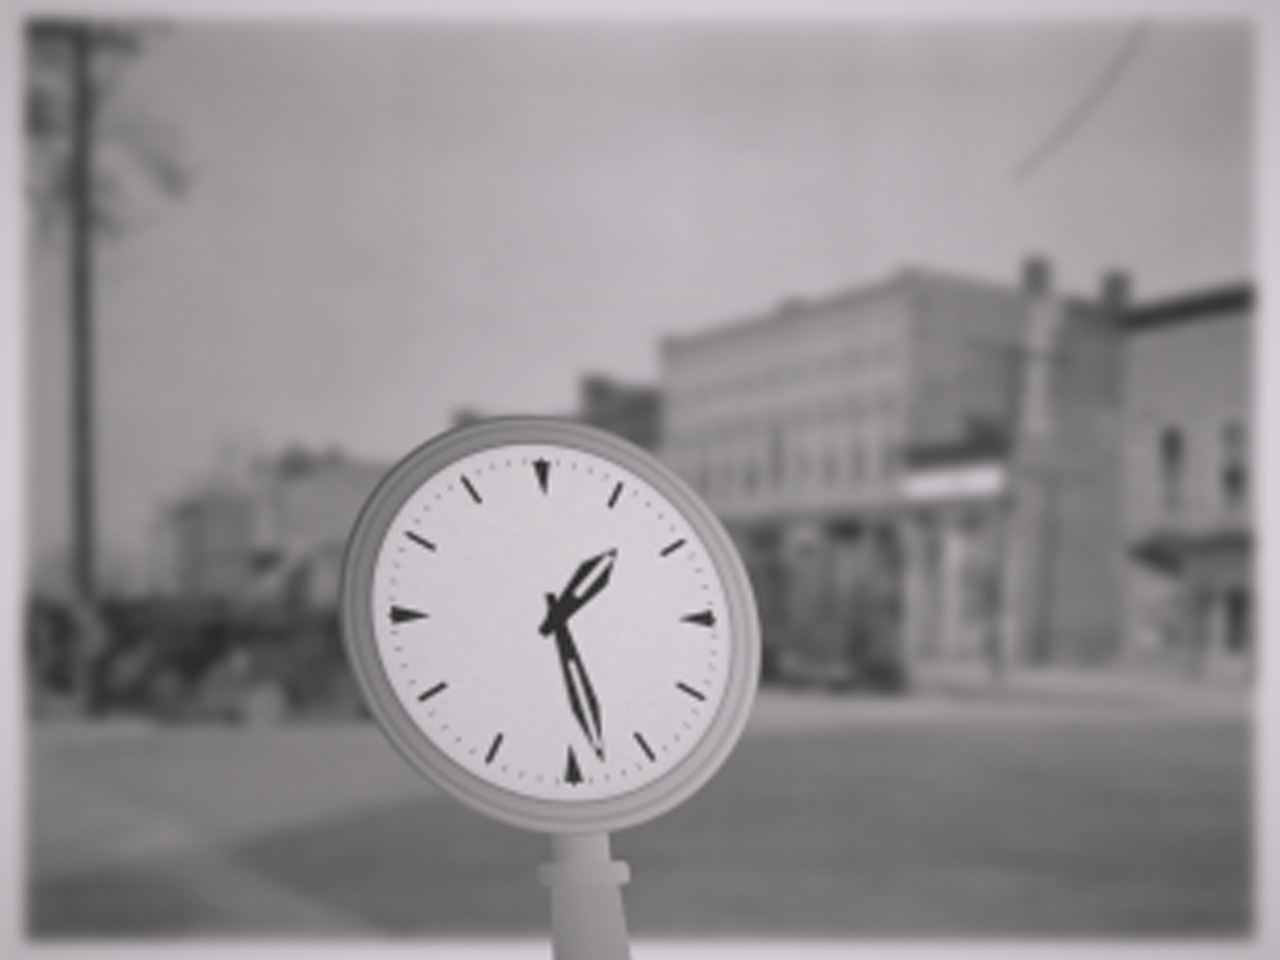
h=1 m=28
